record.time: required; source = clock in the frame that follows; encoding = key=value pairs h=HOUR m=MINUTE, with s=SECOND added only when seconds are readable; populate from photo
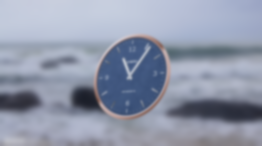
h=11 m=6
